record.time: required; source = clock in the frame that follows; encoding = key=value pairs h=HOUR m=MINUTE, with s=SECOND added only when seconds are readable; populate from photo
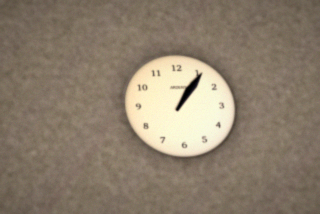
h=1 m=6
